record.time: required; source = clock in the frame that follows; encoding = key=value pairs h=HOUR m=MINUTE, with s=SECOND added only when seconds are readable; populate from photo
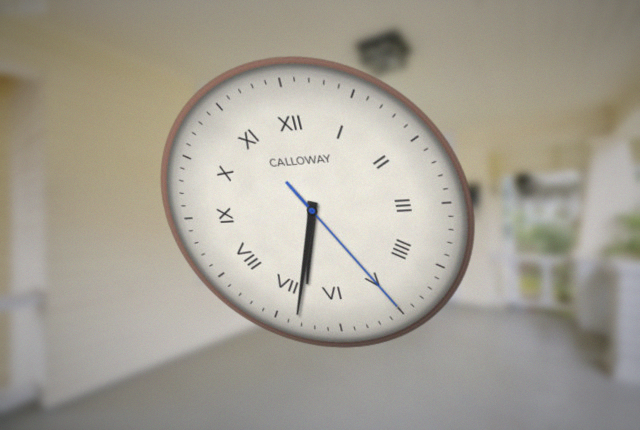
h=6 m=33 s=25
